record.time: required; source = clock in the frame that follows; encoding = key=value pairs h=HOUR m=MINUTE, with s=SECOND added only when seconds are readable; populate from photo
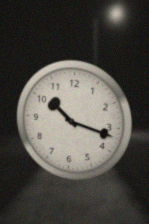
h=10 m=17
